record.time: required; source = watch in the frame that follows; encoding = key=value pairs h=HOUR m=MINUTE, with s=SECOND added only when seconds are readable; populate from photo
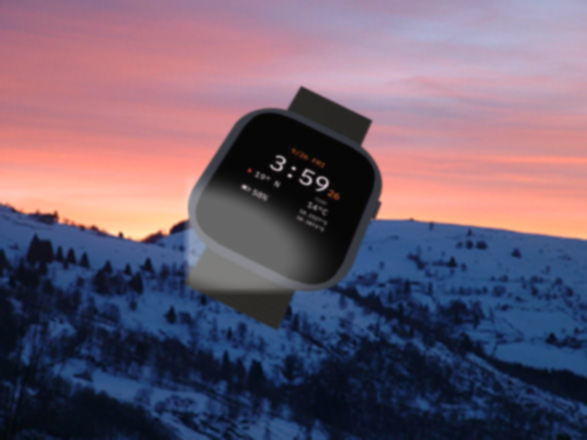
h=3 m=59
